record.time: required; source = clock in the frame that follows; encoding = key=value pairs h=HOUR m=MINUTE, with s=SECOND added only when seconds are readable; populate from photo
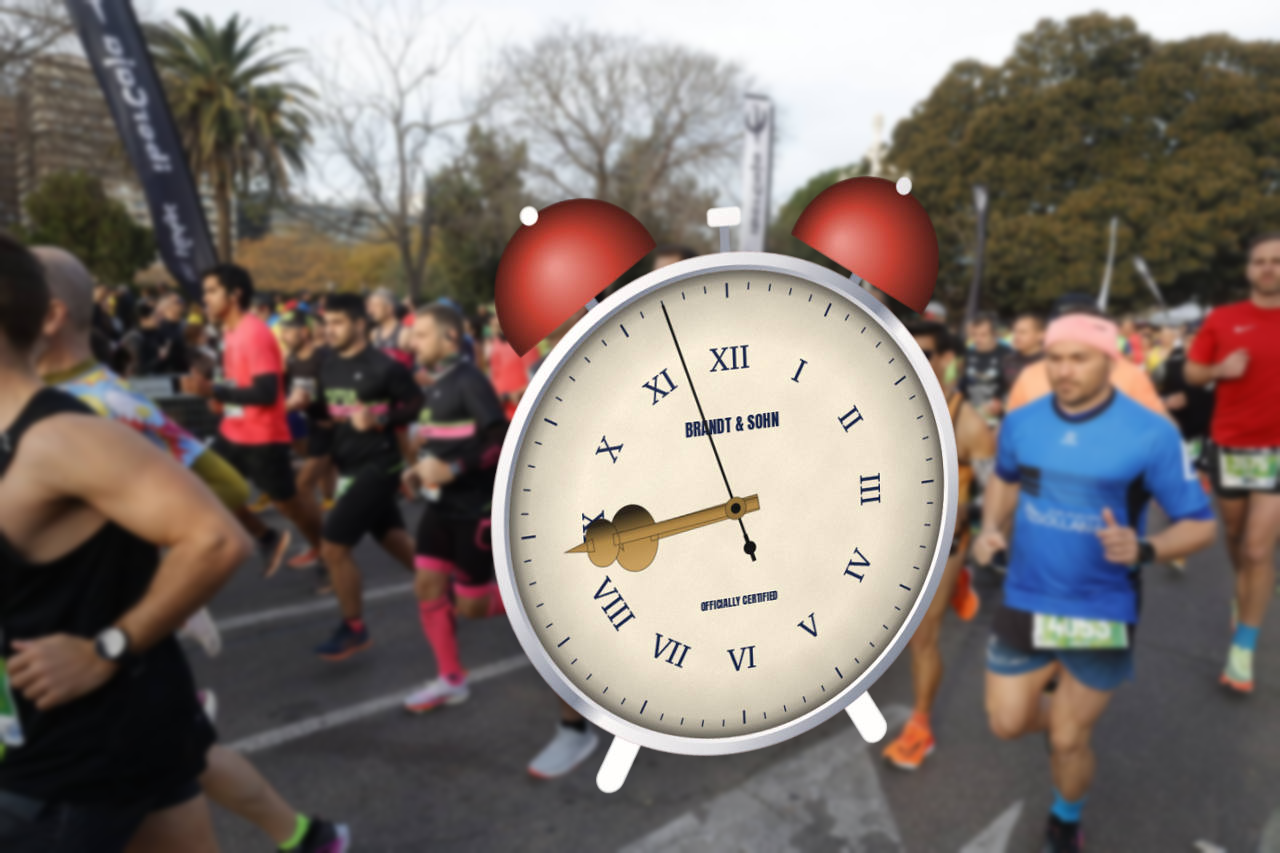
h=8 m=43 s=57
